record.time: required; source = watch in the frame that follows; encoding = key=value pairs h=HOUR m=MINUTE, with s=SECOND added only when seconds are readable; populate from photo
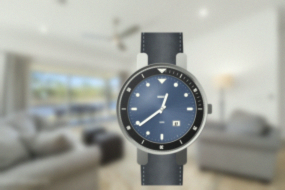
h=12 m=39
